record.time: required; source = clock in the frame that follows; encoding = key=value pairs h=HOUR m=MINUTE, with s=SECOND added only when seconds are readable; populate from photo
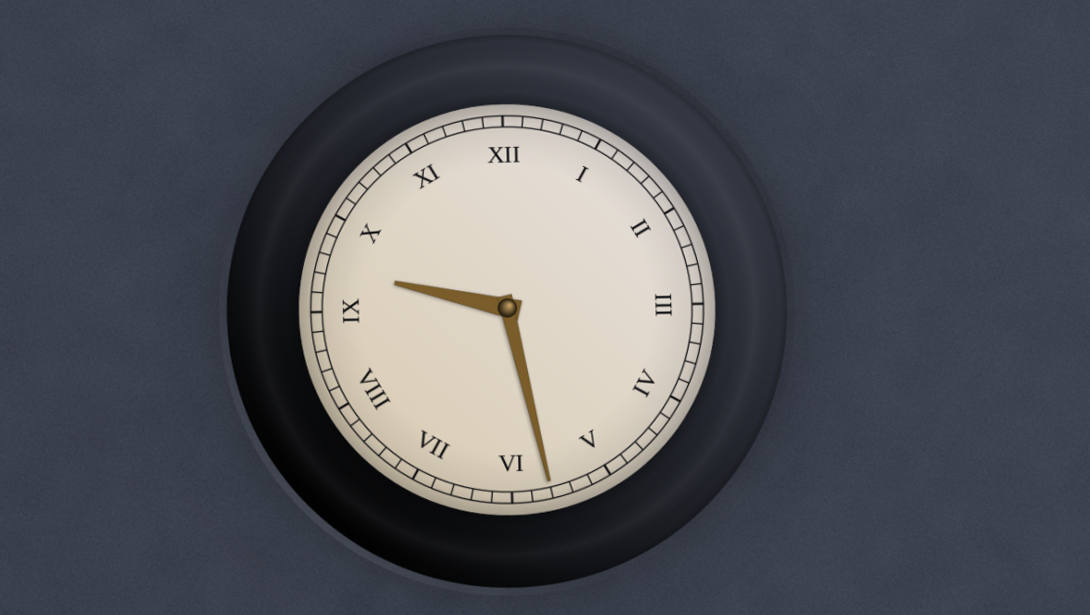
h=9 m=28
